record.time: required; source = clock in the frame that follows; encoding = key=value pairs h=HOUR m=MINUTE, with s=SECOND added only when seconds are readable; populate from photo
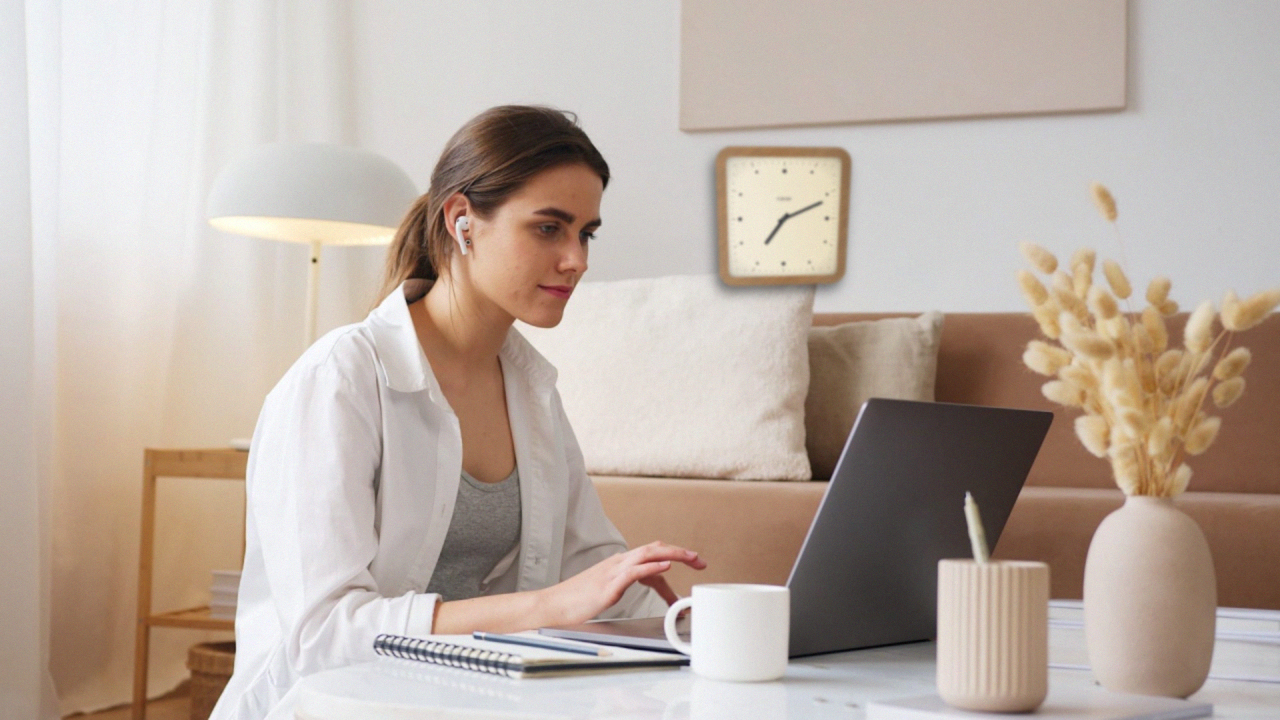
h=7 m=11
